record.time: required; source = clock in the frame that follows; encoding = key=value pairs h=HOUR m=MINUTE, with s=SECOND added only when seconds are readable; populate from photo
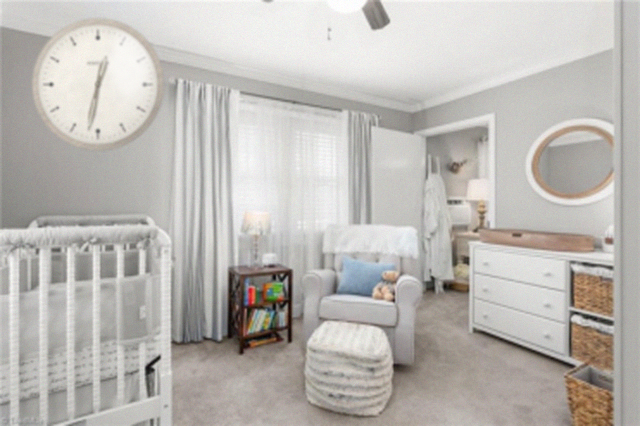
h=12 m=32
